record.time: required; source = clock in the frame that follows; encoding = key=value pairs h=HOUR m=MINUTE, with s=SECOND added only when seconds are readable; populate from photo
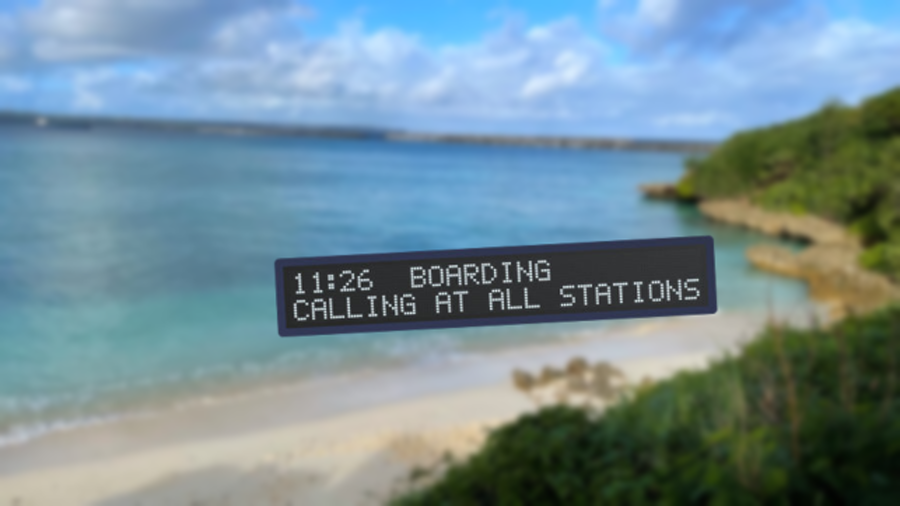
h=11 m=26
